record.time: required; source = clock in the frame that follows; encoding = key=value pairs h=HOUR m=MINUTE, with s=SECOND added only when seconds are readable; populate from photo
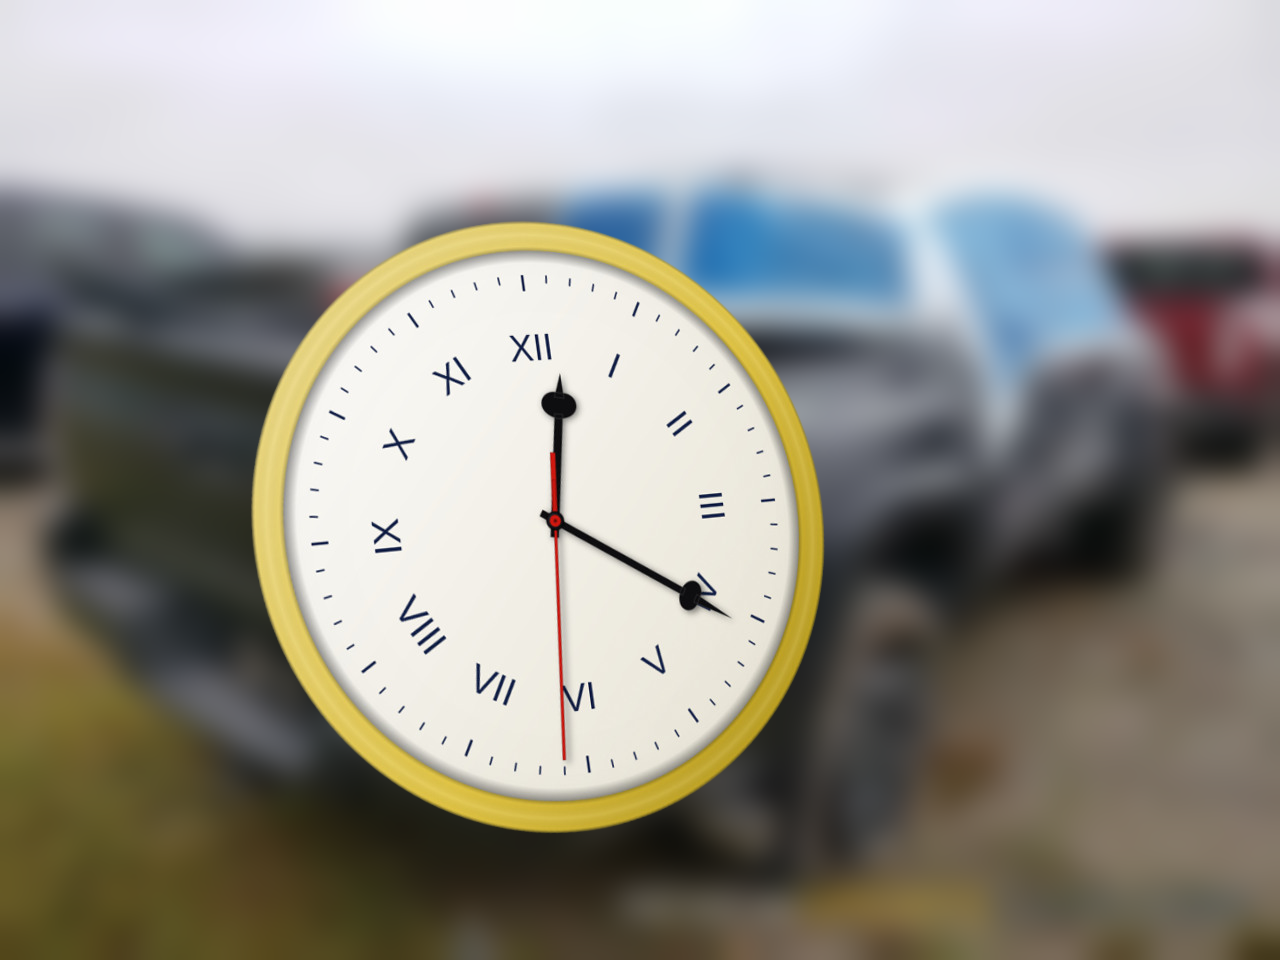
h=12 m=20 s=31
